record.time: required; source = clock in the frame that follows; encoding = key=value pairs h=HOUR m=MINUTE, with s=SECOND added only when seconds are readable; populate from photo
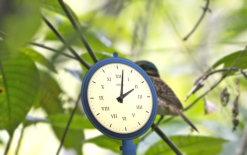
h=2 m=2
